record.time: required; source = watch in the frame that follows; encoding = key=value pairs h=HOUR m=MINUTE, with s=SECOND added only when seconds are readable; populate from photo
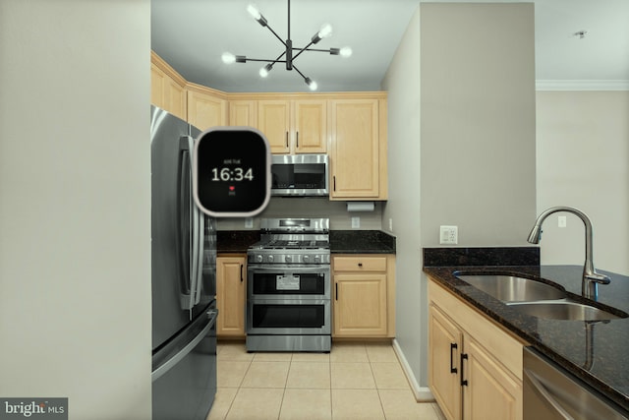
h=16 m=34
